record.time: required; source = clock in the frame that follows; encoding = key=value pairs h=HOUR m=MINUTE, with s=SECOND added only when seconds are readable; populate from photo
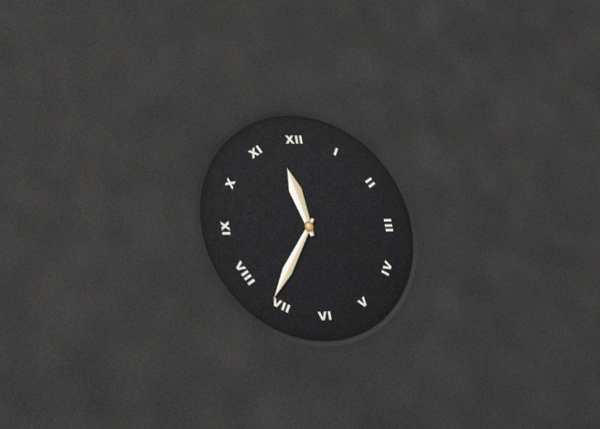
h=11 m=36
